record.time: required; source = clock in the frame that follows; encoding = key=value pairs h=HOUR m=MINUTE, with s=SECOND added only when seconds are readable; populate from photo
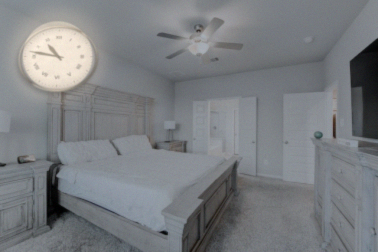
h=10 m=47
